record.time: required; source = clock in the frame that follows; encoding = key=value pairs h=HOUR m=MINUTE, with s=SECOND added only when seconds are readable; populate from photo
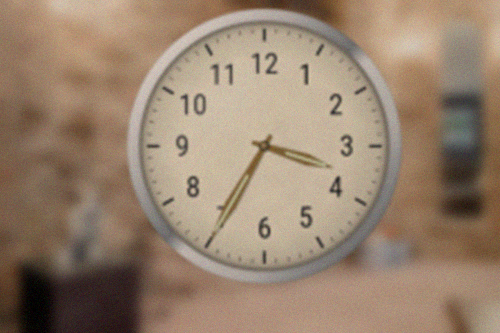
h=3 m=35
